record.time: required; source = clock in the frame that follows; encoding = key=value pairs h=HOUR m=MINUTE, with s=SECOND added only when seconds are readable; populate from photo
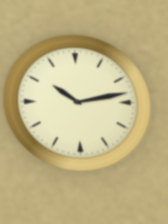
h=10 m=13
